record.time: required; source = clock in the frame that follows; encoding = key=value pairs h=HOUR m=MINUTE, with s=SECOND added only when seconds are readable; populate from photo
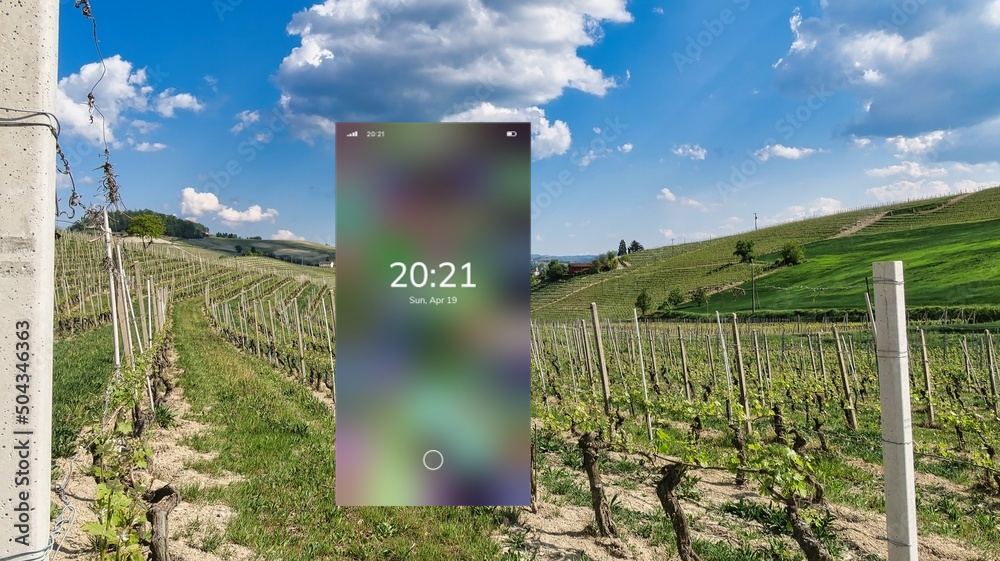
h=20 m=21
